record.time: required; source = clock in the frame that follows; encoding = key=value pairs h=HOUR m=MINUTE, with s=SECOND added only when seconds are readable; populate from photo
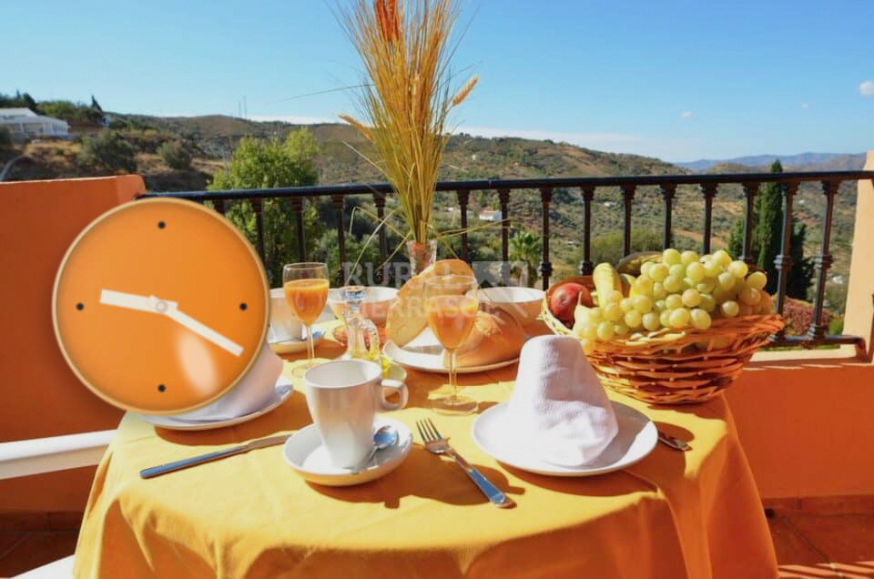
h=9 m=20
